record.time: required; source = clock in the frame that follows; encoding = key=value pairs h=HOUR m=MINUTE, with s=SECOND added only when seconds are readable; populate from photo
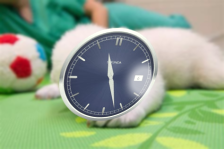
h=11 m=27
